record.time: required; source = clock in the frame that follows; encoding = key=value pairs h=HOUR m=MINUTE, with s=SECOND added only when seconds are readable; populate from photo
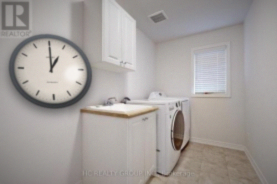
h=1 m=0
